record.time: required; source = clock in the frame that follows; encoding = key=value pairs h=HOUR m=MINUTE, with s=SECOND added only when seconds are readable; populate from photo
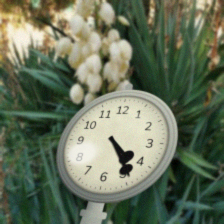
h=4 m=24
